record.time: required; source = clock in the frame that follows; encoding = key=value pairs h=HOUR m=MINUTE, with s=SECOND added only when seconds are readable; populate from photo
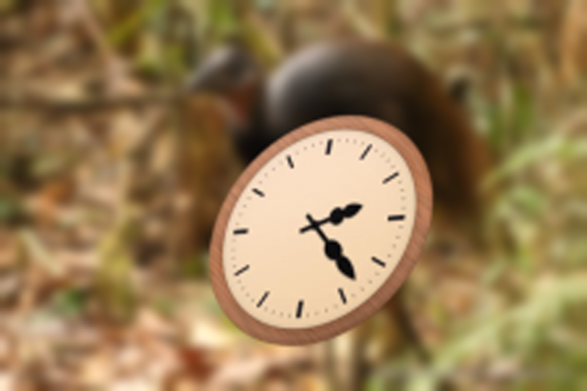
h=2 m=23
